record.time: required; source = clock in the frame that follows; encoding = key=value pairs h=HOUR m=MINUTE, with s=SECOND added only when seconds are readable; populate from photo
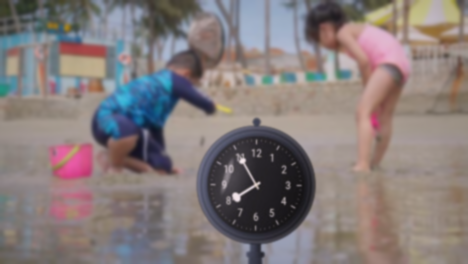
h=7 m=55
